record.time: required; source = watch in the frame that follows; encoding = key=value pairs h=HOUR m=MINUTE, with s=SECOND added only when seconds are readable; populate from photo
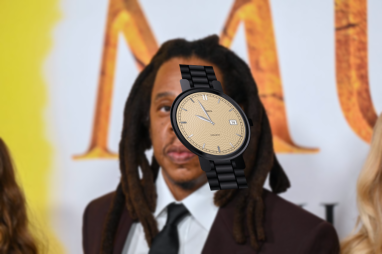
h=9 m=57
